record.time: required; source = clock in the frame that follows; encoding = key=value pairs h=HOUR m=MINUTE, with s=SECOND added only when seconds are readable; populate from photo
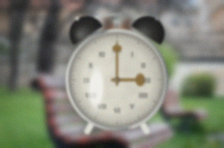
h=3 m=0
